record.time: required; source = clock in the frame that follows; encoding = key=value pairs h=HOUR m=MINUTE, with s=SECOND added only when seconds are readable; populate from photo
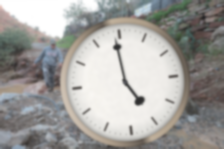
h=4 m=59
